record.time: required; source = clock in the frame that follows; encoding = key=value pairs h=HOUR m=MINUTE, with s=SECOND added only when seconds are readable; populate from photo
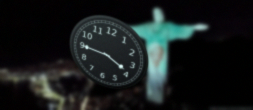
h=3 m=45
